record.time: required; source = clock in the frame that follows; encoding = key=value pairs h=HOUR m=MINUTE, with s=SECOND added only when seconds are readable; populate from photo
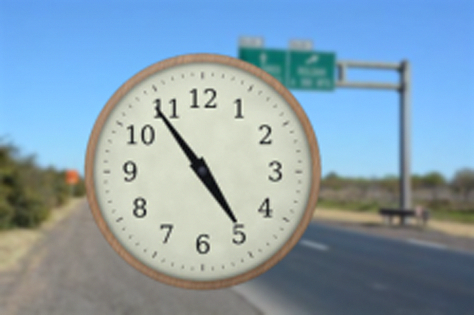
h=4 m=54
